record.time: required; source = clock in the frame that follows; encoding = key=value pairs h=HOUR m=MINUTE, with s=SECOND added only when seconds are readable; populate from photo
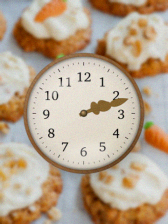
h=2 m=12
